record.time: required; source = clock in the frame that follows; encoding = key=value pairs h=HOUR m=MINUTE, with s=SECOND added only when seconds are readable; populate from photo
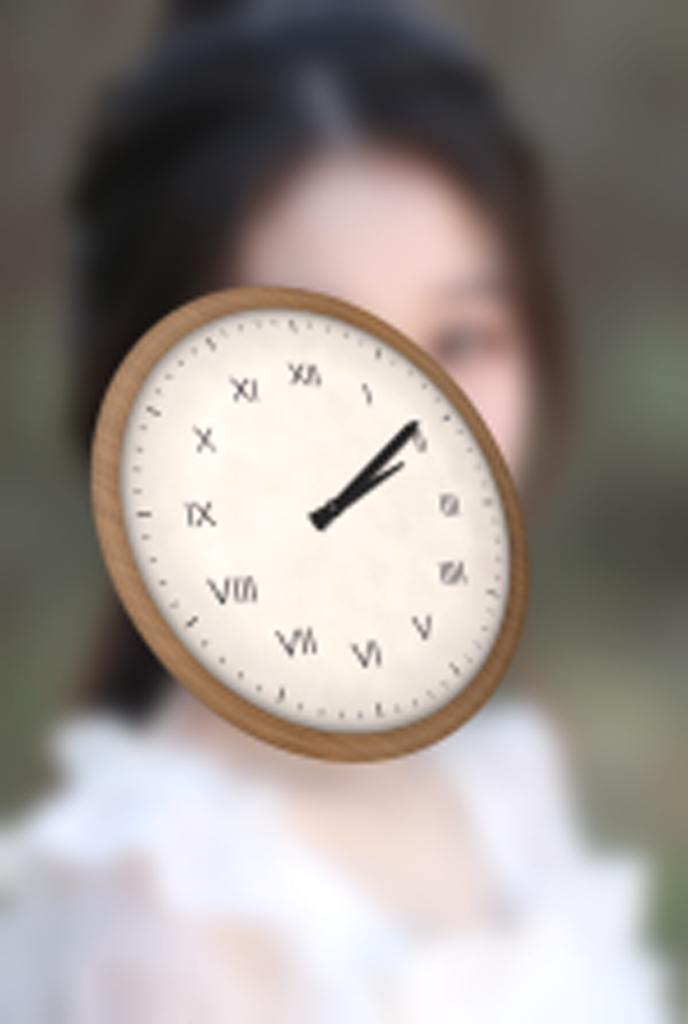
h=2 m=9
